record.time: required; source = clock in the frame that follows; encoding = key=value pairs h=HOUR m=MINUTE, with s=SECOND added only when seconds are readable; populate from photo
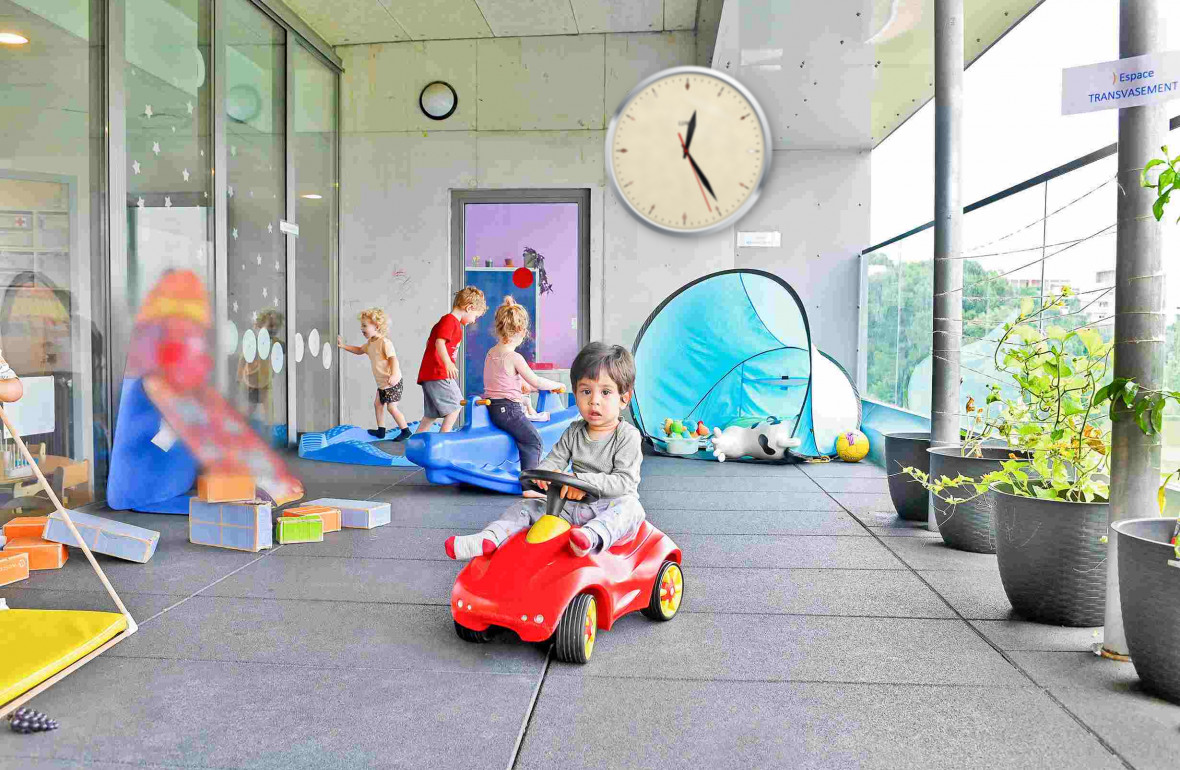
h=12 m=24 s=26
